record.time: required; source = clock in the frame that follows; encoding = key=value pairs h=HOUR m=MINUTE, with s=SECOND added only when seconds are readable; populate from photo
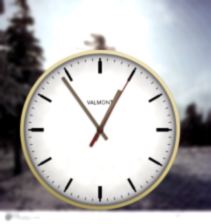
h=12 m=54 s=5
